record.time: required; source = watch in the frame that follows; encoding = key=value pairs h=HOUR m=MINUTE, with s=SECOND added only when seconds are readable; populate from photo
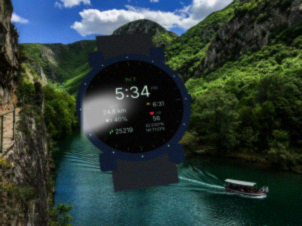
h=5 m=34
